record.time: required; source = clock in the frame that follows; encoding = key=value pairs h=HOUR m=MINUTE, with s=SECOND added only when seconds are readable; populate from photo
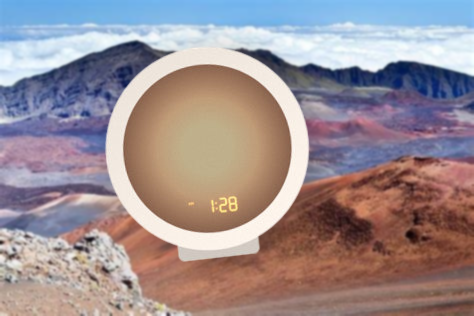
h=1 m=28
